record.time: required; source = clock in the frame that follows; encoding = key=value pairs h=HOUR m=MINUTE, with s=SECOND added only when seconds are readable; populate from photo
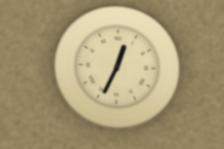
h=12 m=34
